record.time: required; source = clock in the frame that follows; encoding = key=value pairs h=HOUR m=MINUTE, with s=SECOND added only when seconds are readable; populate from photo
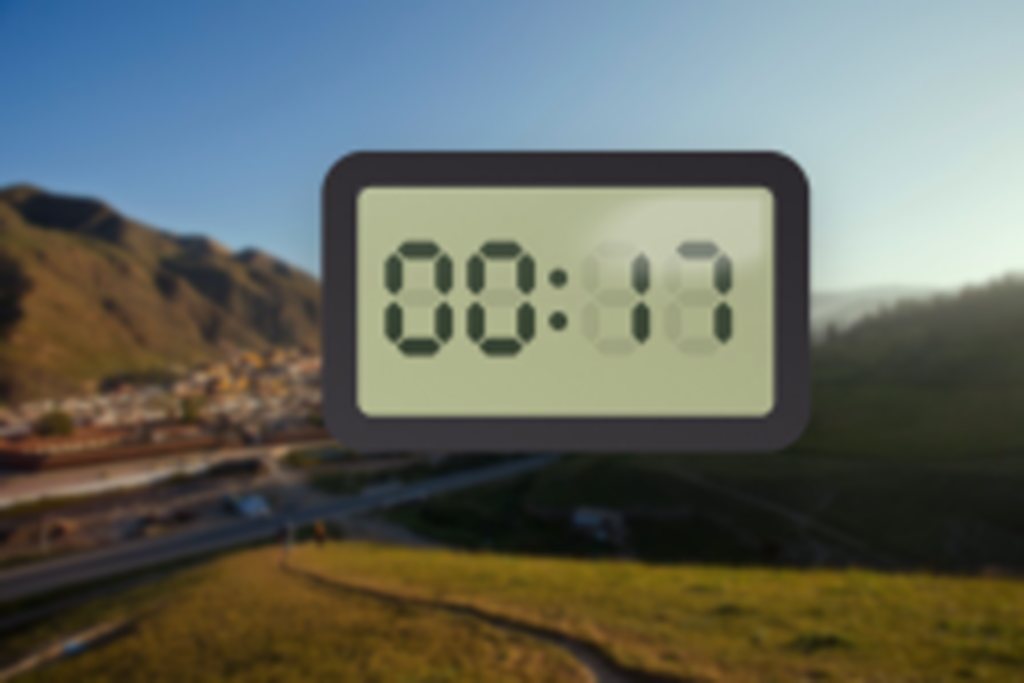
h=0 m=17
